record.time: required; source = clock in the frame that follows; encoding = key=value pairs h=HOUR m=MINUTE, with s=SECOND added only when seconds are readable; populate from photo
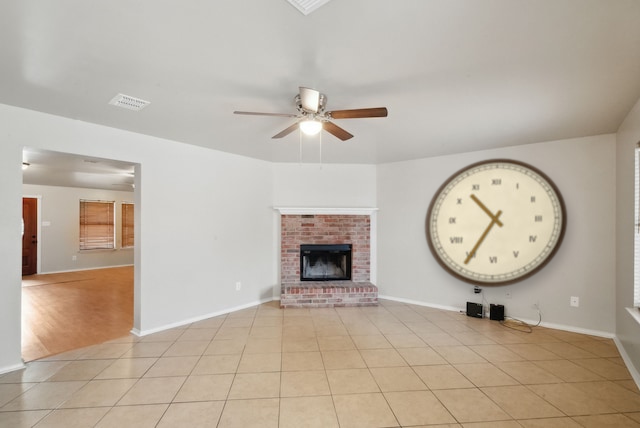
h=10 m=35
